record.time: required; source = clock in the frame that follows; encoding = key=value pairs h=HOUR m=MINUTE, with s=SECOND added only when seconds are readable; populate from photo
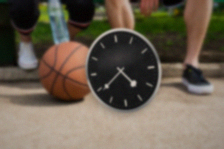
h=4 m=39
